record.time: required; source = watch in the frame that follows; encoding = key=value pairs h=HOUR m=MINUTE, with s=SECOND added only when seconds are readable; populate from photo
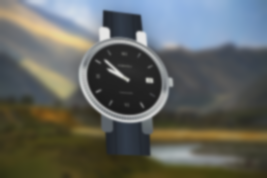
h=9 m=52
